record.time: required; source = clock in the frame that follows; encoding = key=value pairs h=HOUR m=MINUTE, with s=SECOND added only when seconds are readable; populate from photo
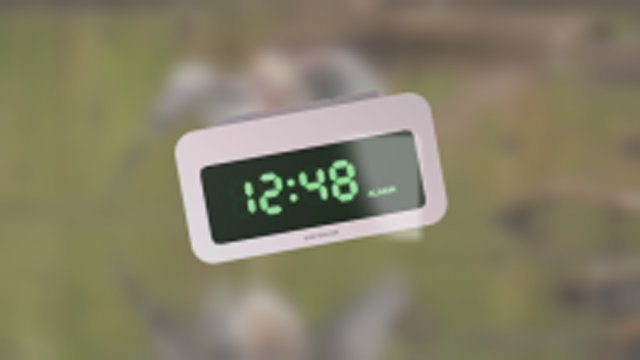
h=12 m=48
